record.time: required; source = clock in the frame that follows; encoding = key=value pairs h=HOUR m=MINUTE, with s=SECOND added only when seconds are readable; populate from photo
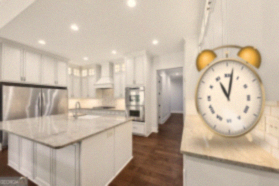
h=11 m=2
